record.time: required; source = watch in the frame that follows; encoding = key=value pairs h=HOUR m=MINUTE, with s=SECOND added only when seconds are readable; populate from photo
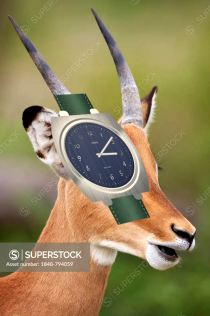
h=3 m=9
